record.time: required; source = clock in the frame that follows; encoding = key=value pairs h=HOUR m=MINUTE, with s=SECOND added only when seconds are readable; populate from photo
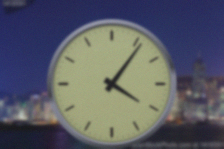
h=4 m=6
